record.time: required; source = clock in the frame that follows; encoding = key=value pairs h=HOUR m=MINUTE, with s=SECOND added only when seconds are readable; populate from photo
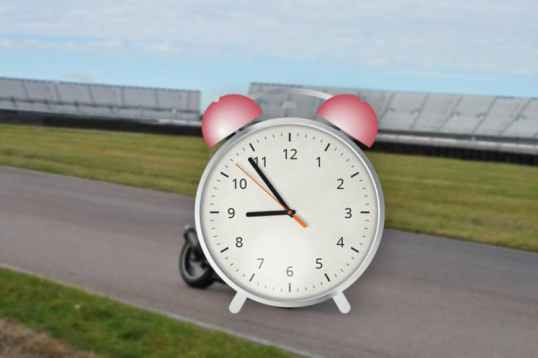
h=8 m=53 s=52
